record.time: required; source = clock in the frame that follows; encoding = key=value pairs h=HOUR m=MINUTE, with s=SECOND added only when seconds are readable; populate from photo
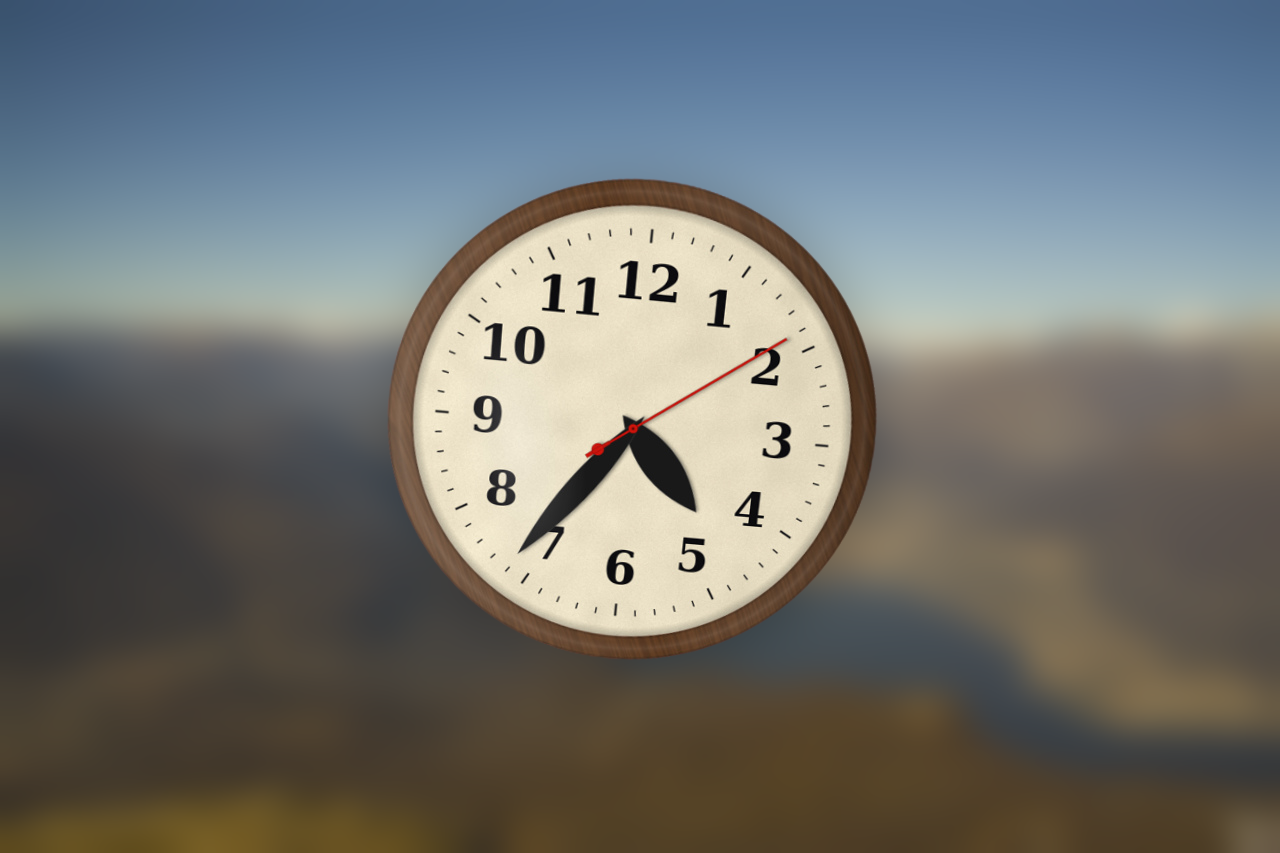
h=4 m=36 s=9
